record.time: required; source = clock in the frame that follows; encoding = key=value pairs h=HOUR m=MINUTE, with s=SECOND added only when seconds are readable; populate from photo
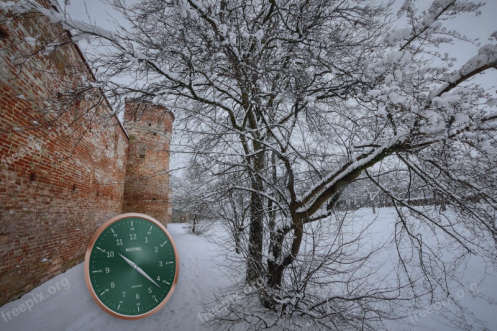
h=10 m=22
